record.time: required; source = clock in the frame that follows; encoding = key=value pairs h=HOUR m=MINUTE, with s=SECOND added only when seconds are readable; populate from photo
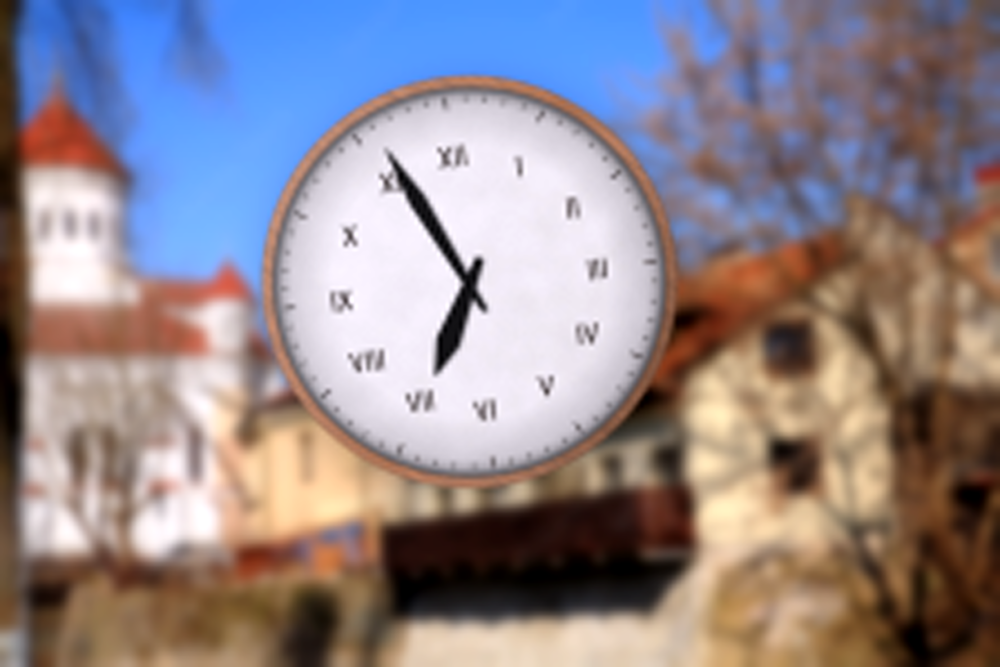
h=6 m=56
